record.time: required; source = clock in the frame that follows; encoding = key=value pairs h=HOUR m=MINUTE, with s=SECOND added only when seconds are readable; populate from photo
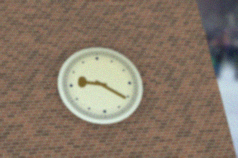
h=9 m=21
